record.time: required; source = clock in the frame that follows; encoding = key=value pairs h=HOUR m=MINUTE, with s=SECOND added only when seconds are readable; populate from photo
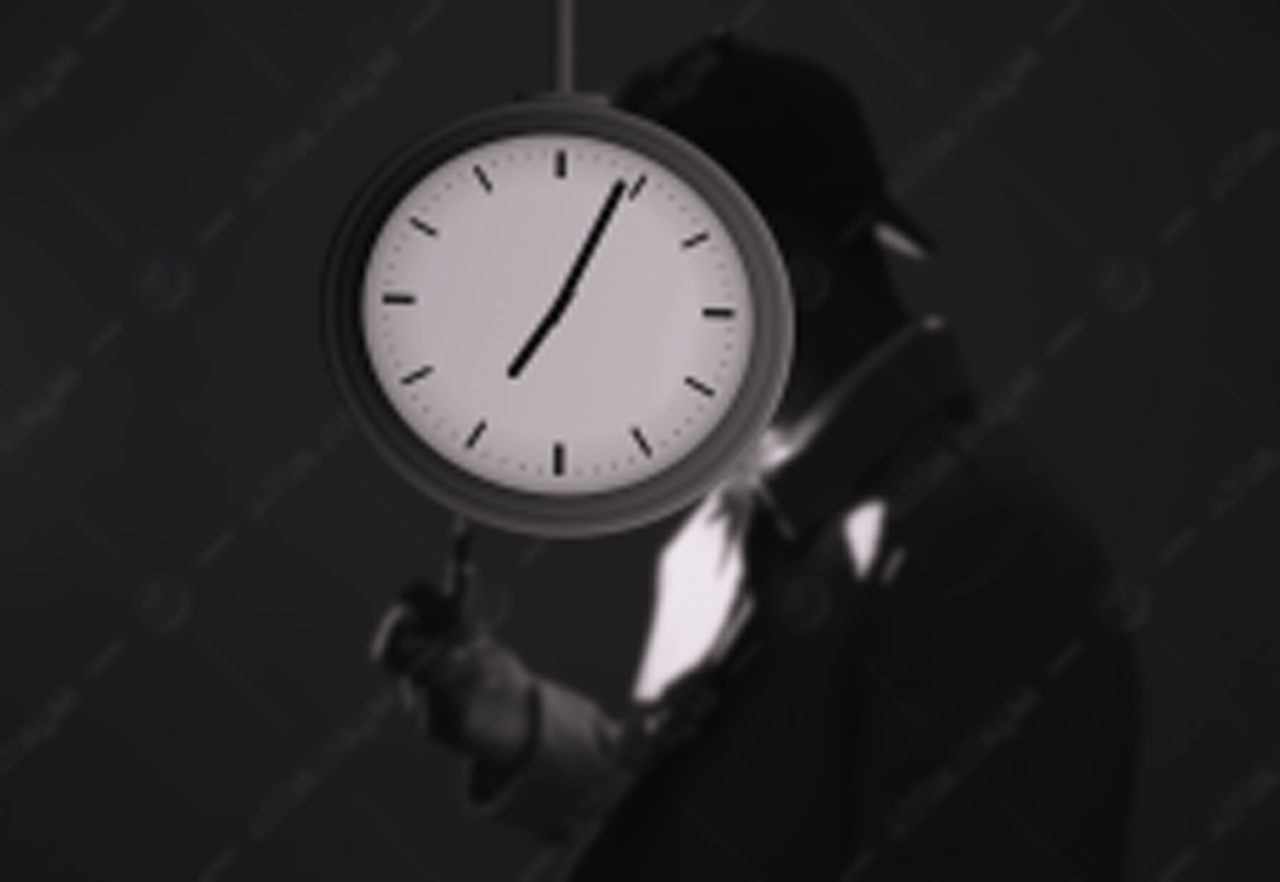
h=7 m=4
